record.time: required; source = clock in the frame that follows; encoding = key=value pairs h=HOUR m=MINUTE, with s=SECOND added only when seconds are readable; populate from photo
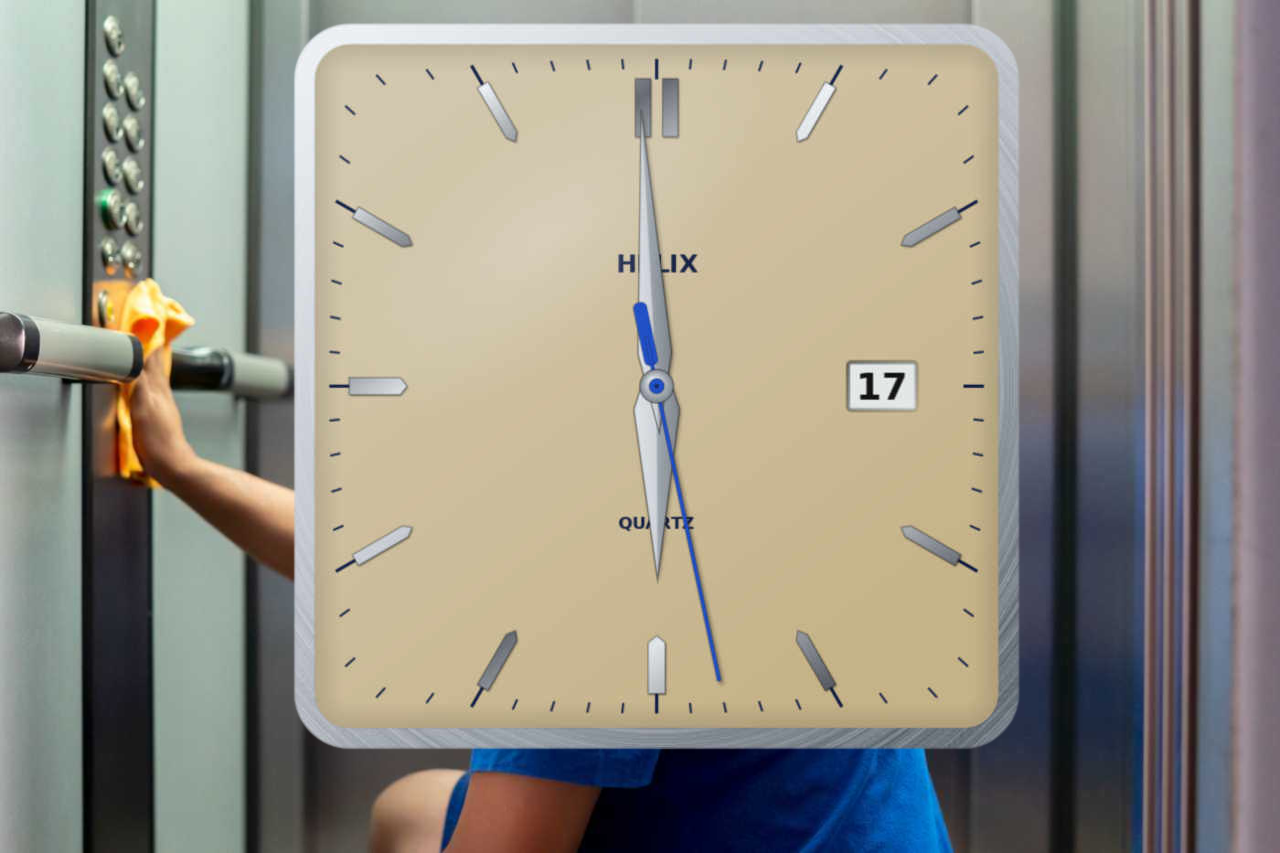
h=5 m=59 s=28
